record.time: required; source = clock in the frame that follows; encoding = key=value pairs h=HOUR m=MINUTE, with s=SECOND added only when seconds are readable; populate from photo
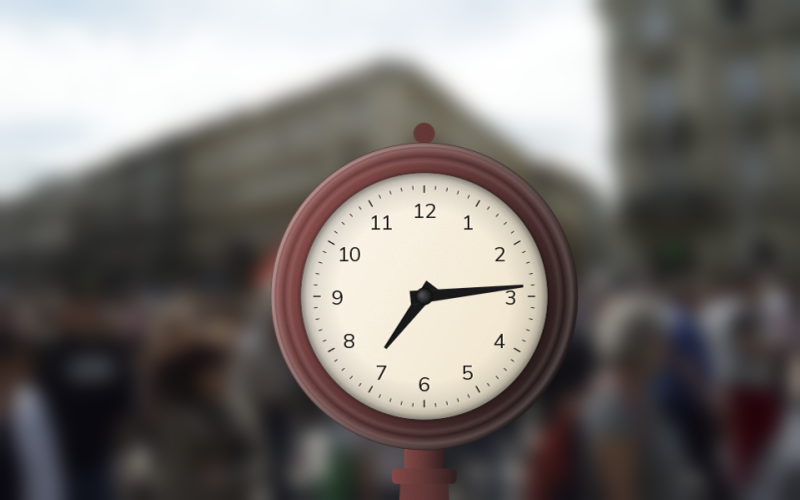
h=7 m=14
